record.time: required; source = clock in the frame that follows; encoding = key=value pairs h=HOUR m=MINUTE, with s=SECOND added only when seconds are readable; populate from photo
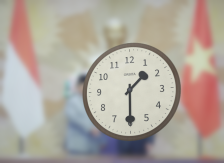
h=1 m=30
